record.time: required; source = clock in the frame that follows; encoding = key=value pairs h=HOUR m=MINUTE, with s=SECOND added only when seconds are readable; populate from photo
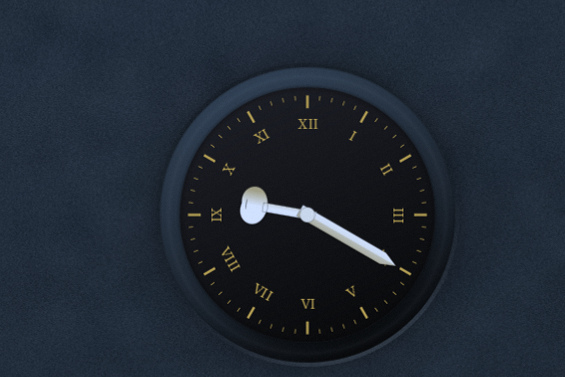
h=9 m=20
